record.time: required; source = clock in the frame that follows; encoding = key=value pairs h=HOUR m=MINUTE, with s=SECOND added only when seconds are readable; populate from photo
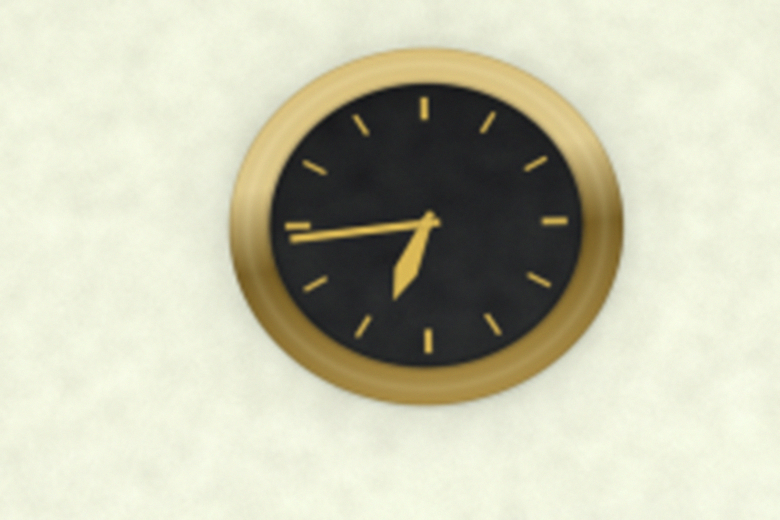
h=6 m=44
